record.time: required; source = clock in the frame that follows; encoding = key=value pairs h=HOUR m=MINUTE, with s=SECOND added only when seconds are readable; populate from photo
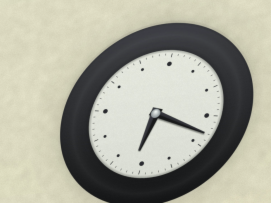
h=6 m=18
